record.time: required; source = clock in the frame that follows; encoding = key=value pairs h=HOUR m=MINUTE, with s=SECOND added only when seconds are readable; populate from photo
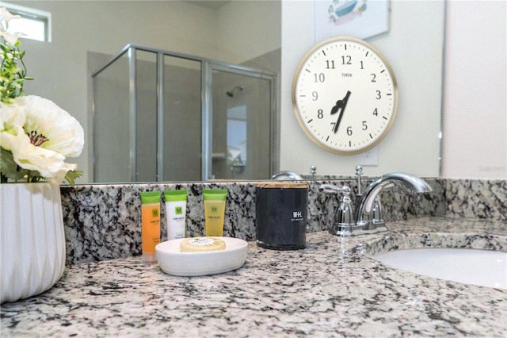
h=7 m=34
